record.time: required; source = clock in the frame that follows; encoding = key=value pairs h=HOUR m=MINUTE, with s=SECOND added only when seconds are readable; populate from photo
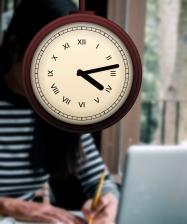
h=4 m=13
